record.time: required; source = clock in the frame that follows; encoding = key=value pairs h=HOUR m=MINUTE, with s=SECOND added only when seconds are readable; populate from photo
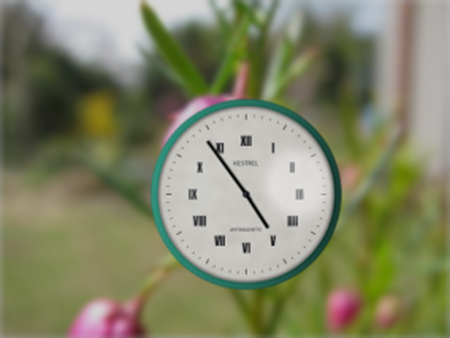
h=4 m=54
